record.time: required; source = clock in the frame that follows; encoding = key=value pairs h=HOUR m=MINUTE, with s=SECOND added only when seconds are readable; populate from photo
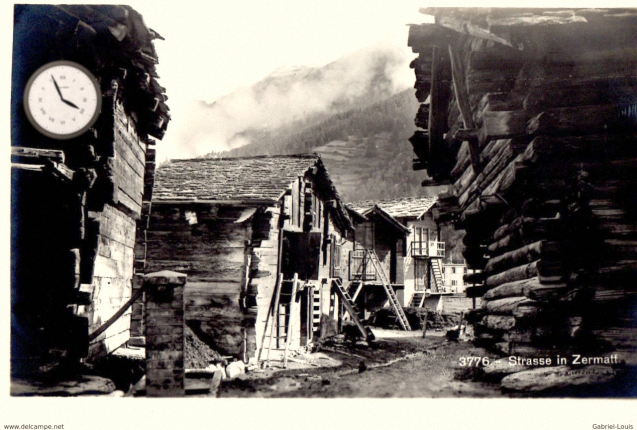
h=3 m=56
